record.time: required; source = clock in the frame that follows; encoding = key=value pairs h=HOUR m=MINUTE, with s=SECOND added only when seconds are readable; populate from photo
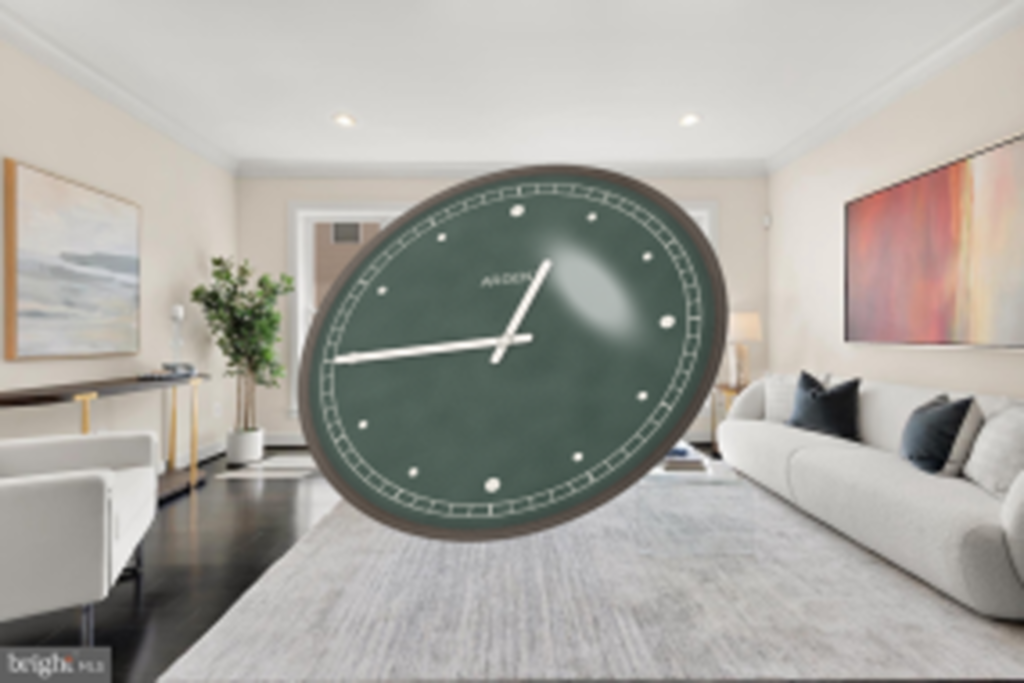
h=12 m=45
